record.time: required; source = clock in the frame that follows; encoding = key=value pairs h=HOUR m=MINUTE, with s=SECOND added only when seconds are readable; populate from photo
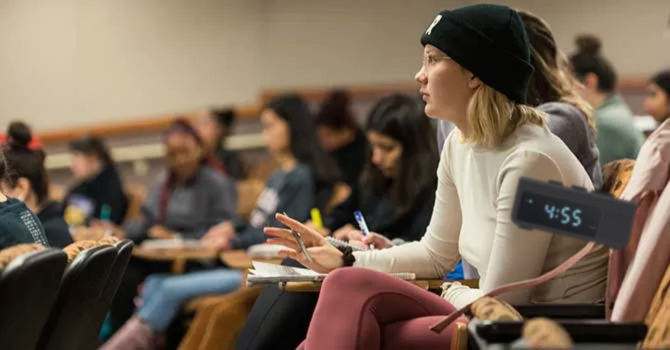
h=4 m=55
